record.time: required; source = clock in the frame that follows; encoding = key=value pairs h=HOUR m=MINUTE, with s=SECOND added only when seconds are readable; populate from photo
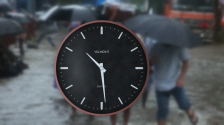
h=10 m=29
